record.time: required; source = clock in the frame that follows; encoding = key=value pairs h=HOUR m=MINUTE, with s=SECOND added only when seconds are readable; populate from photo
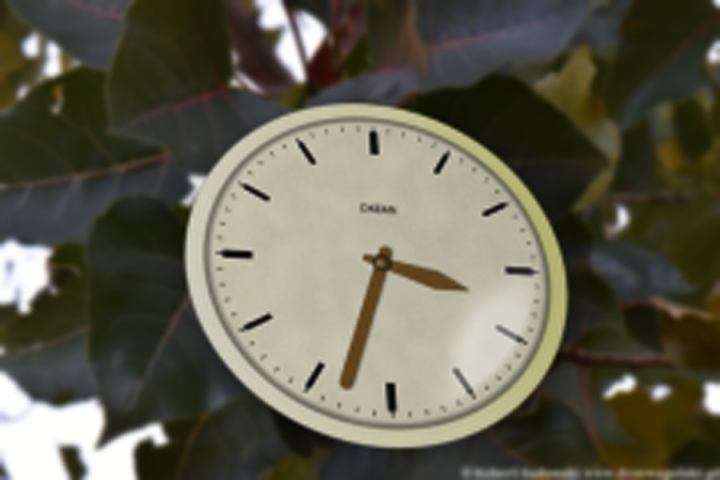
h=3 m=33
